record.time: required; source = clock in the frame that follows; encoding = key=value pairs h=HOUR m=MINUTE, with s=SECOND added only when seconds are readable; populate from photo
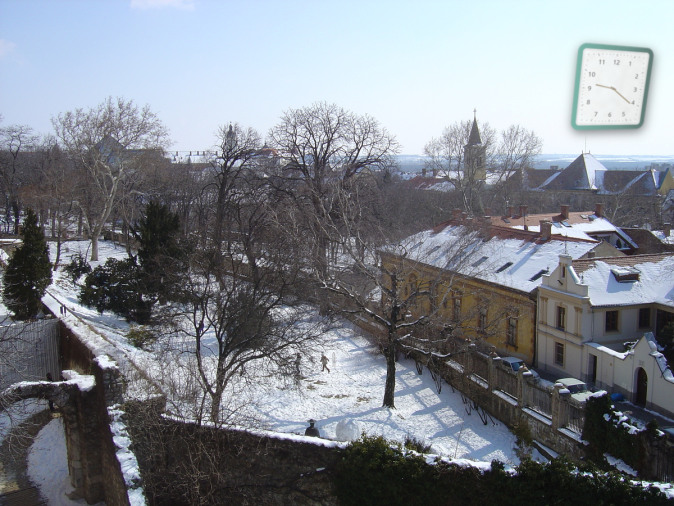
h=9 m=21
